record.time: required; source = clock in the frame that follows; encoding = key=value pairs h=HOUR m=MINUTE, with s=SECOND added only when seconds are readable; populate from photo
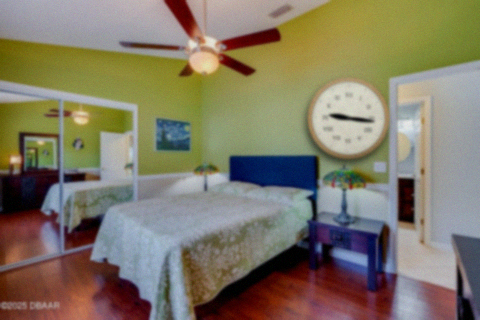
h=9 m=16
